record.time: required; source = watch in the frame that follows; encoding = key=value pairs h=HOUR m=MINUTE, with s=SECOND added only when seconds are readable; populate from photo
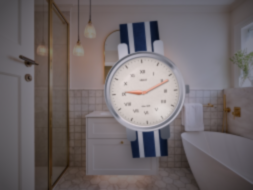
h=9 m=11
